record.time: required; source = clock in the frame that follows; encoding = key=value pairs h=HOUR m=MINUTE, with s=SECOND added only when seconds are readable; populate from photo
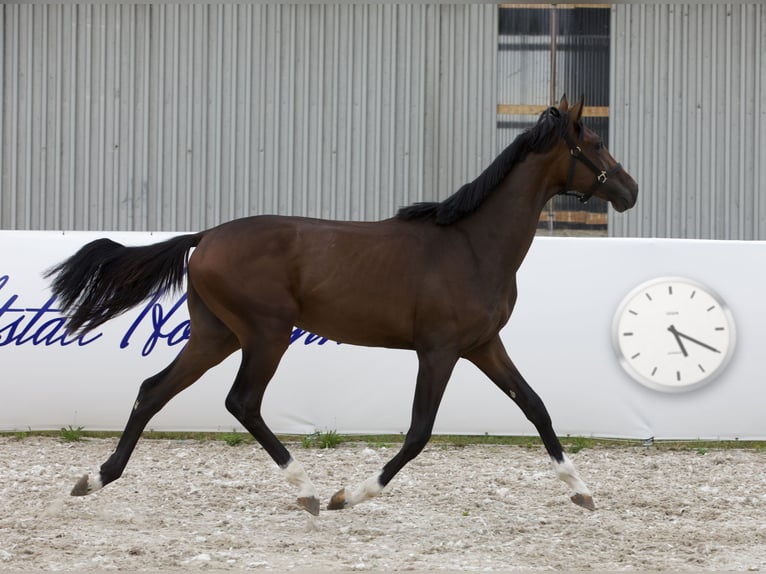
h=5 m=20
